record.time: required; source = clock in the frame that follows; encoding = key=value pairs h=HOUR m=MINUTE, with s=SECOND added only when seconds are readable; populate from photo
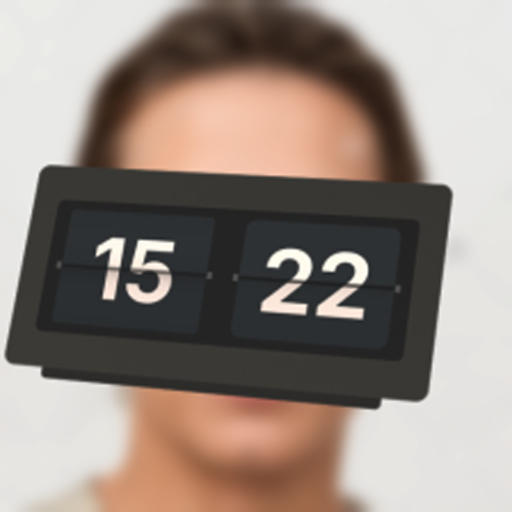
h=15 m=22
